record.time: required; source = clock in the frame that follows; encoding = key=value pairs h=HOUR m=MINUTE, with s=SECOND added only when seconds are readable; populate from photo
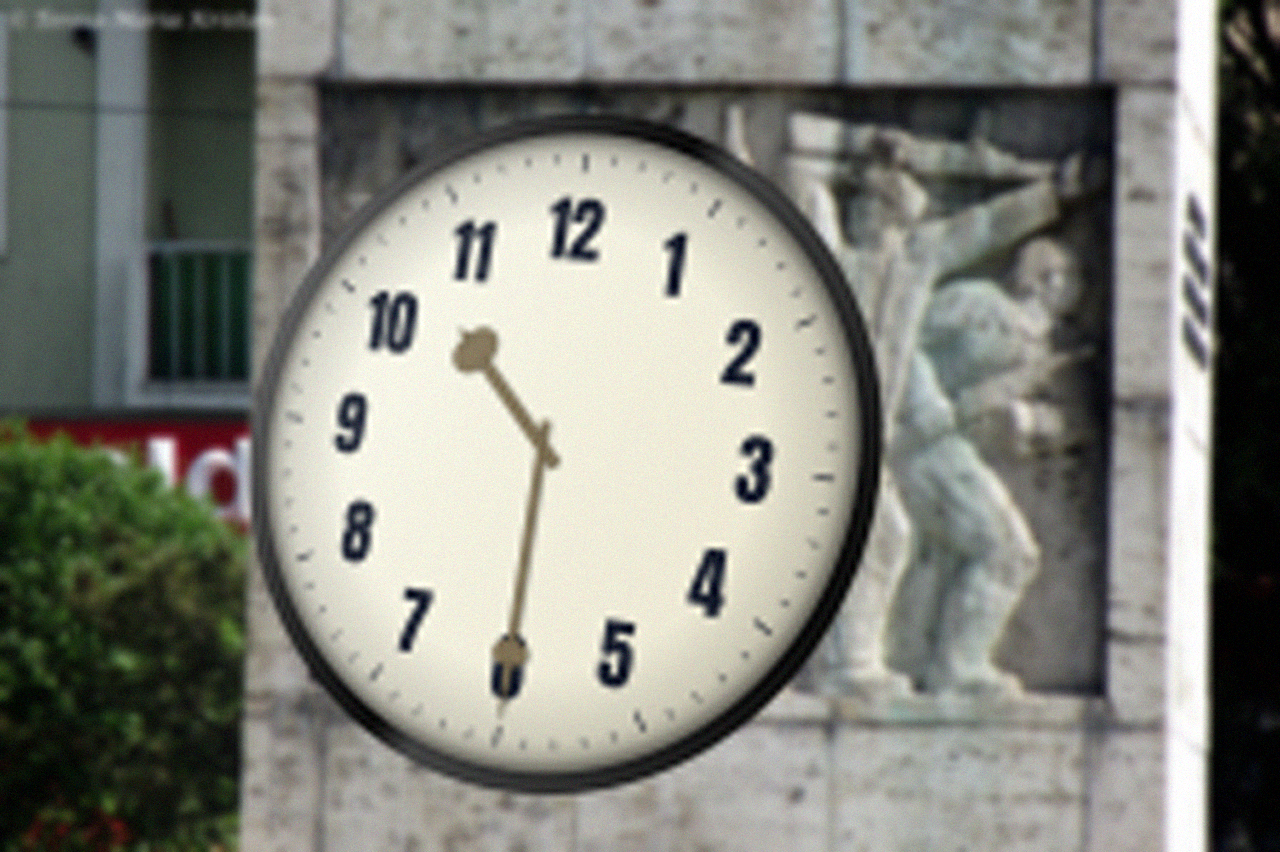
h=10 m=30
